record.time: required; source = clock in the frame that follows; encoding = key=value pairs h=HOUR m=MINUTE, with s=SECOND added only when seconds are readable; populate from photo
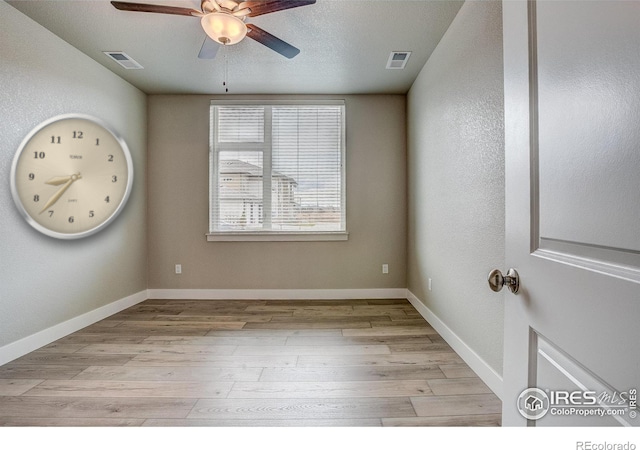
h=8 m=37
